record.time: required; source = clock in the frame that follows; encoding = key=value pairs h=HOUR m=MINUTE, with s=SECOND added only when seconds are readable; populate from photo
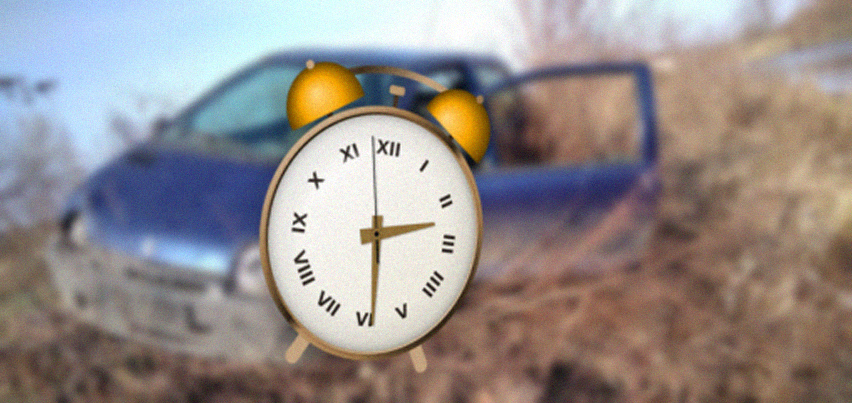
h=2 m=28 s=58
